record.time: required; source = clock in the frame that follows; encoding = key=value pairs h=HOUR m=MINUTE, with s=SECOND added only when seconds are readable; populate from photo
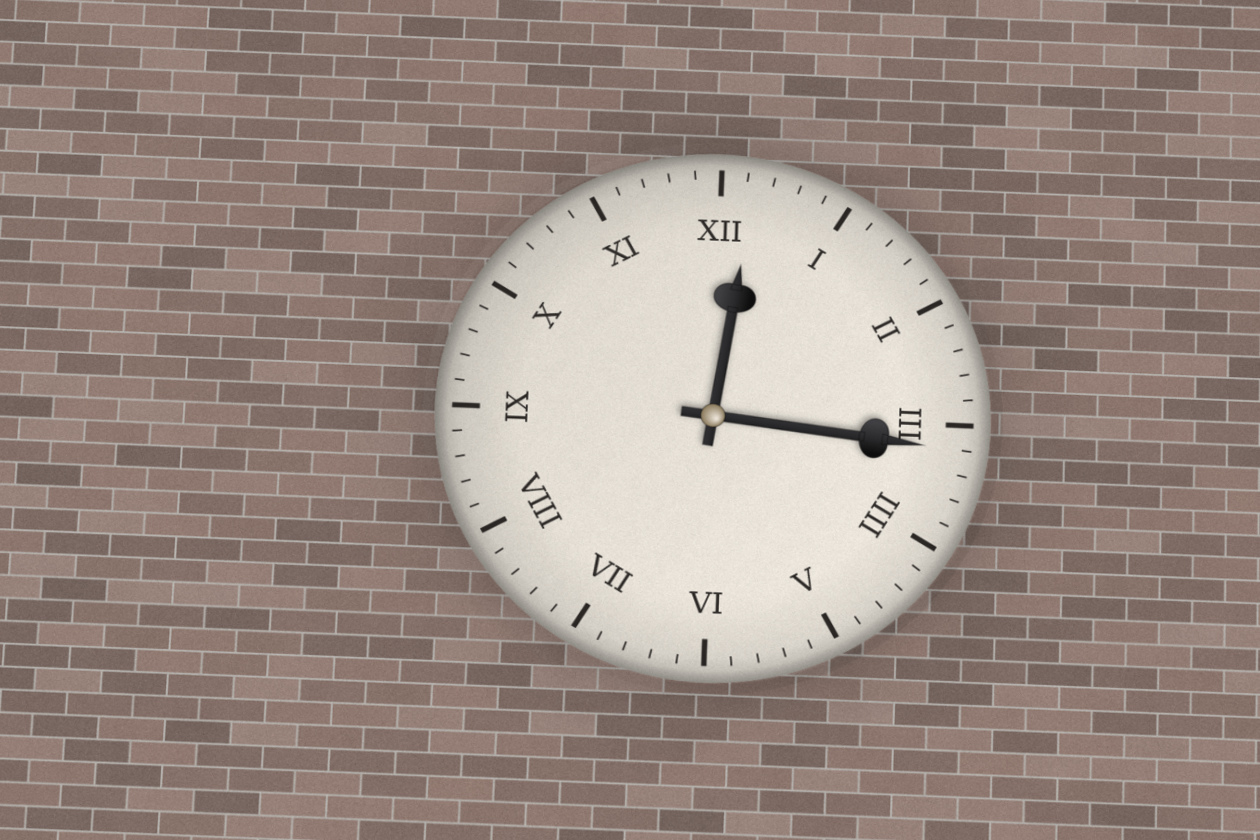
h=12 m=16
